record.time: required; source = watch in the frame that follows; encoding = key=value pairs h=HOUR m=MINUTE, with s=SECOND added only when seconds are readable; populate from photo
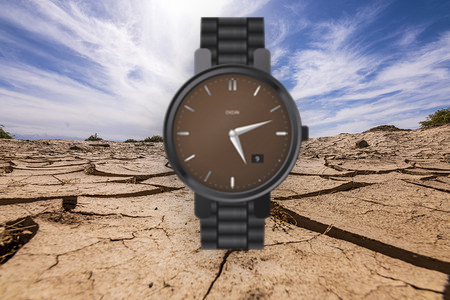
h=5 m=12
